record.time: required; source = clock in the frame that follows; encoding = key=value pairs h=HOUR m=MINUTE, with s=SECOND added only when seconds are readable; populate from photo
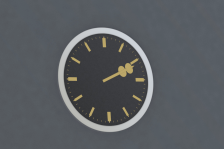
h=2 m=11
